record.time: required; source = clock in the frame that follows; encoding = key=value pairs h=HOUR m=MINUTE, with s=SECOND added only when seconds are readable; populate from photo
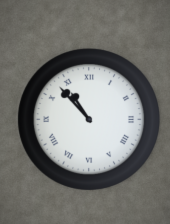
h=10 m=53
